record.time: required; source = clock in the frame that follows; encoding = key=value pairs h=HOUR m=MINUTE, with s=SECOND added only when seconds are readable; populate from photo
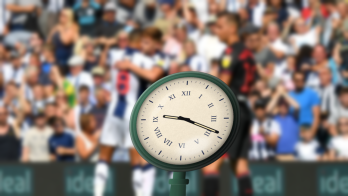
h=9 m=19
